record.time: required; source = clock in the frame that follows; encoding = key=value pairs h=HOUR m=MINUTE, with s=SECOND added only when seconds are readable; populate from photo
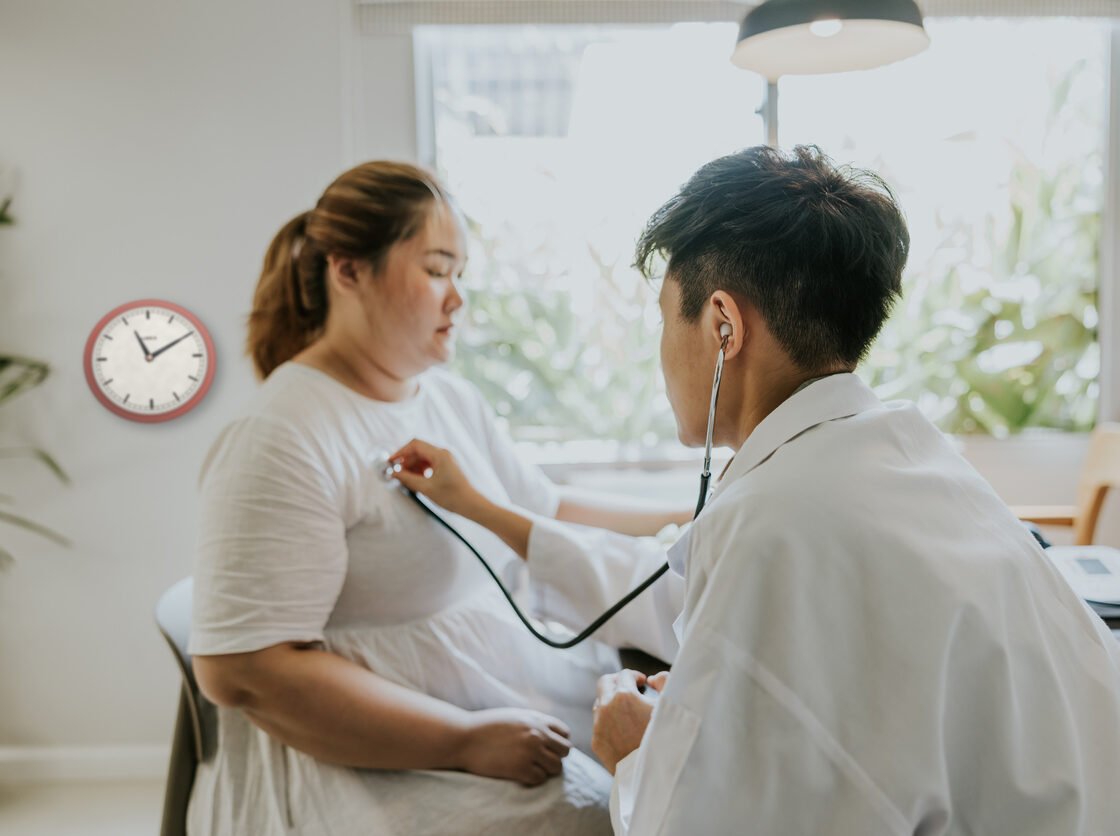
h=11 m=10
